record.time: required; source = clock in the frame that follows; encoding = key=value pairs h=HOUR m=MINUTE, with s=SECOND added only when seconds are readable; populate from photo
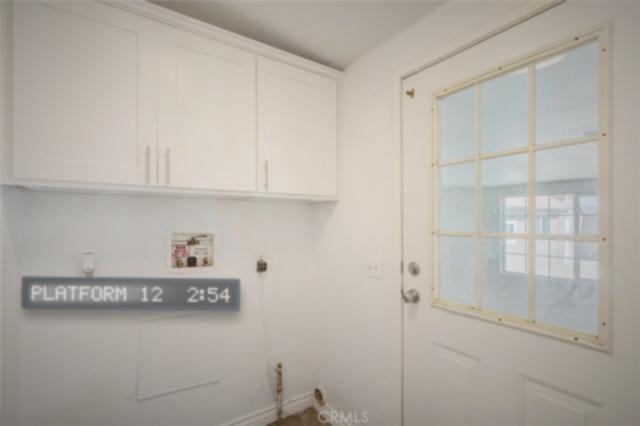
h=2 m=54
